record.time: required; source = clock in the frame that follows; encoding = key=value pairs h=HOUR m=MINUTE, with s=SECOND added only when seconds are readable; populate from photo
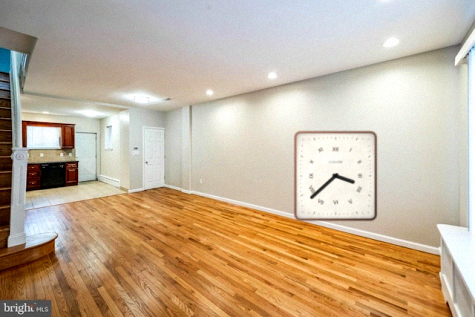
h=3 m=38
